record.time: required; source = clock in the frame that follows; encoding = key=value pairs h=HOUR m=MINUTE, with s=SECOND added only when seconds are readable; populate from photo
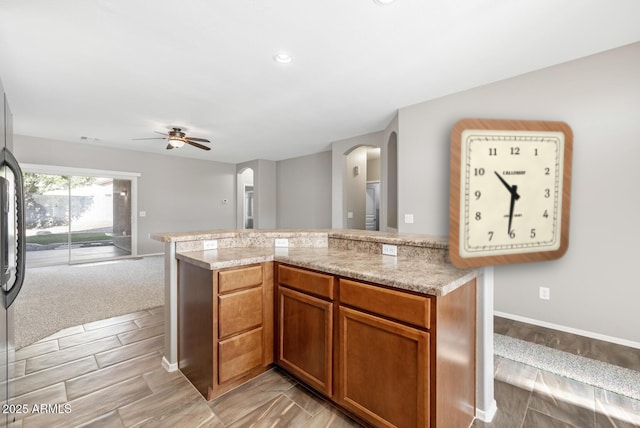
h=10 m=31
